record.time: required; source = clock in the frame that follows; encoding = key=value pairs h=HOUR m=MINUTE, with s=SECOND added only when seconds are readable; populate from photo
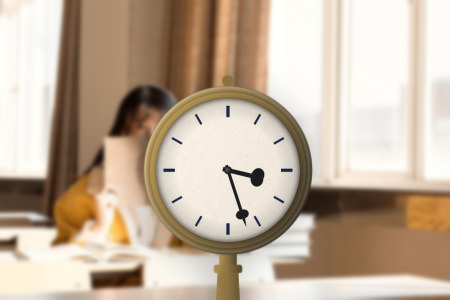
h=3 m=27
